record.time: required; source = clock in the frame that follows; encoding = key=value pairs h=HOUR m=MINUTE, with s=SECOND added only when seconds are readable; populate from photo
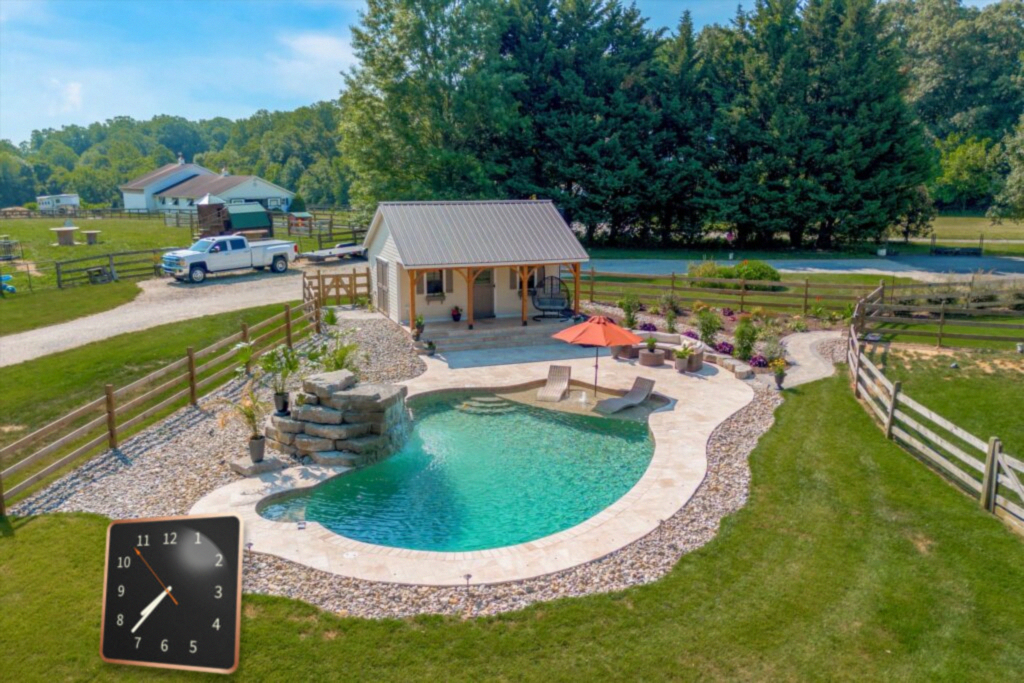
h=7 m=36 s=53
